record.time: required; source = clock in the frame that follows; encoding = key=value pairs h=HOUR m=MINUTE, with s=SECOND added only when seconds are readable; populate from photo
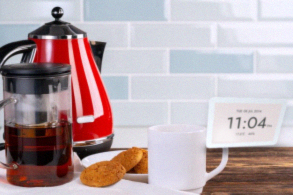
h=11 m=4
